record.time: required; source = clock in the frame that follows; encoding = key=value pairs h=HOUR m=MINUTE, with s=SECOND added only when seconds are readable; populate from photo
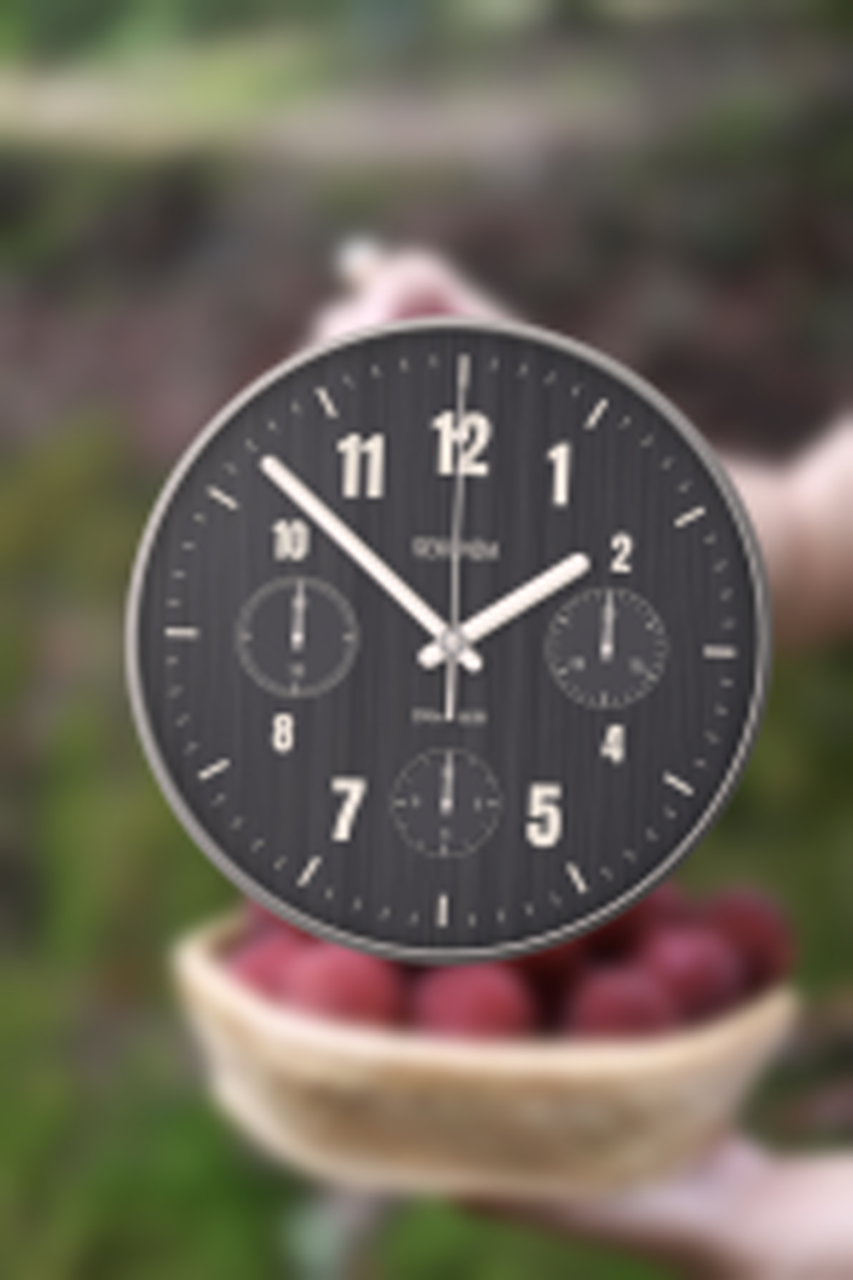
h=1 m=52
